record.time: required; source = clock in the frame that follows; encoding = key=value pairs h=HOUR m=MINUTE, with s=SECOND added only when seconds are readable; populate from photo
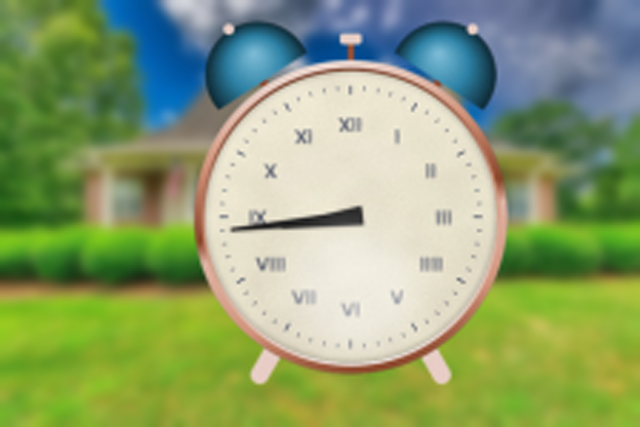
h=8 m=44
